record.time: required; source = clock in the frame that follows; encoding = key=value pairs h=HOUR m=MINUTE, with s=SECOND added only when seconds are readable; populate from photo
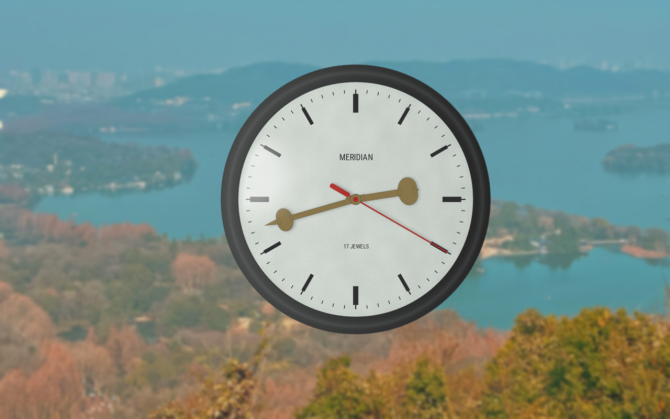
h=2 m=42 s=20
